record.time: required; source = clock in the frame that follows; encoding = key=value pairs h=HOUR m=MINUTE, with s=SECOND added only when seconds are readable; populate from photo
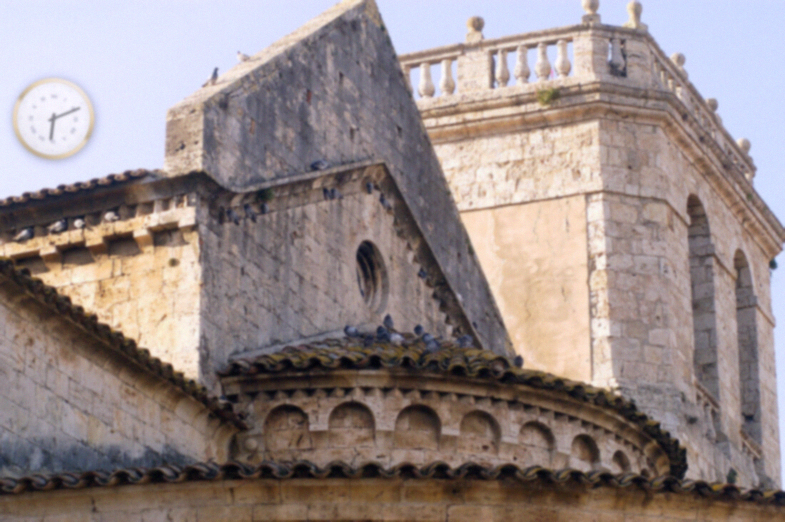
h=6 m=11
